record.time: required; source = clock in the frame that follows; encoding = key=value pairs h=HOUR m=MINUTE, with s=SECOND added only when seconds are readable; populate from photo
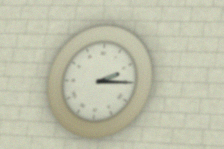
h=2 m=15
